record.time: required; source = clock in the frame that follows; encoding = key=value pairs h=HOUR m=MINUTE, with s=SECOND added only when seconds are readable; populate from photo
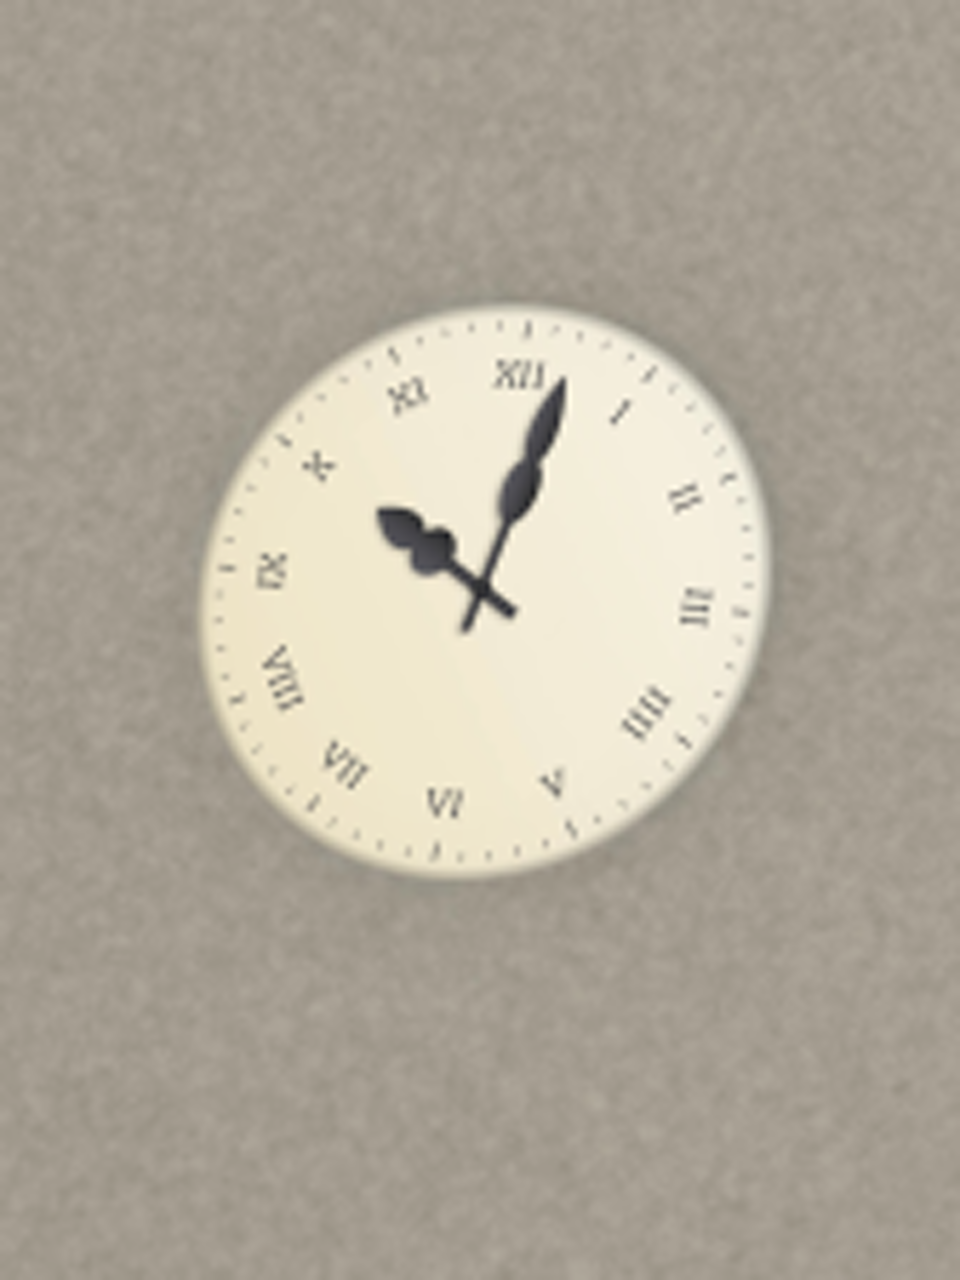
h=10 m=2
